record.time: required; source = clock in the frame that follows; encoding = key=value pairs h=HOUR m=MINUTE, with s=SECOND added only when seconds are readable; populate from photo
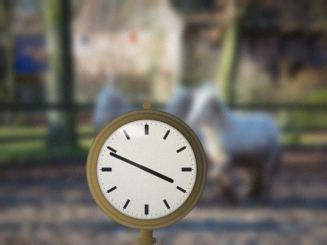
h=3 m=49
